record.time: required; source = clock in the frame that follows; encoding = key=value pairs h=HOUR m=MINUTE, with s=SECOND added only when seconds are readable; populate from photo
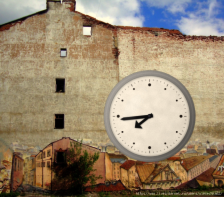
h=7 m=44
